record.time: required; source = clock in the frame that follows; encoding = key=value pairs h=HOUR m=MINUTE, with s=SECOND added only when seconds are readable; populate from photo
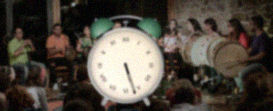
h=5 m=27
